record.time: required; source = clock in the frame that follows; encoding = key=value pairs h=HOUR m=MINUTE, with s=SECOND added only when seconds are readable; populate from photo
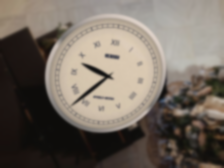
h=9 m=37
